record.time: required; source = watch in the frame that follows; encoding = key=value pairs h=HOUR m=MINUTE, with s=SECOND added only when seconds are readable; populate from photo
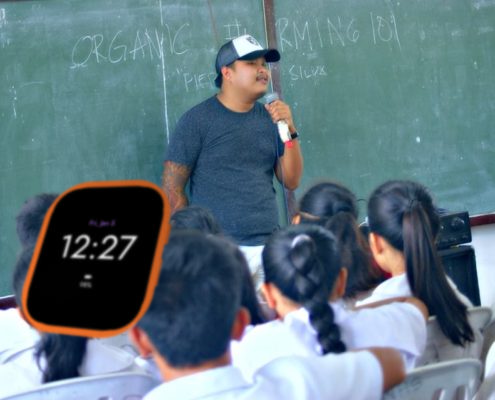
h=12 m=27
